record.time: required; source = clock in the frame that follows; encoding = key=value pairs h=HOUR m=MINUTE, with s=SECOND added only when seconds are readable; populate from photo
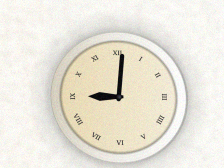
h=9 m=1
